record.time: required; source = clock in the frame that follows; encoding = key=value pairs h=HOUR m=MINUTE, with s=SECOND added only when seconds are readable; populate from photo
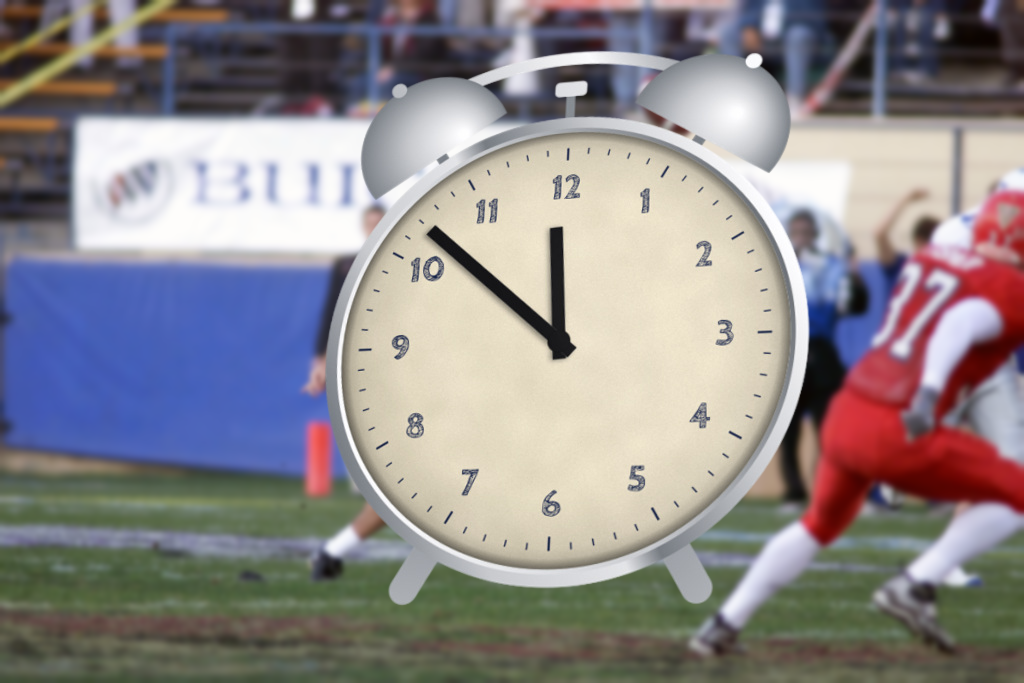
h=11 m=52
